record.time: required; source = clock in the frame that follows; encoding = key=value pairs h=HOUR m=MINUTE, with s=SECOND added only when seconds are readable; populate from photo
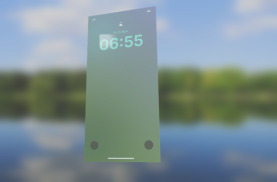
h=6 m=55
